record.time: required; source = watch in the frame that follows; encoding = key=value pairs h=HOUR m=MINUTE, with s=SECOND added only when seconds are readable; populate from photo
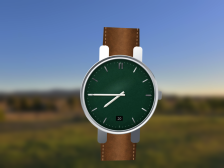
h=7 m=45
